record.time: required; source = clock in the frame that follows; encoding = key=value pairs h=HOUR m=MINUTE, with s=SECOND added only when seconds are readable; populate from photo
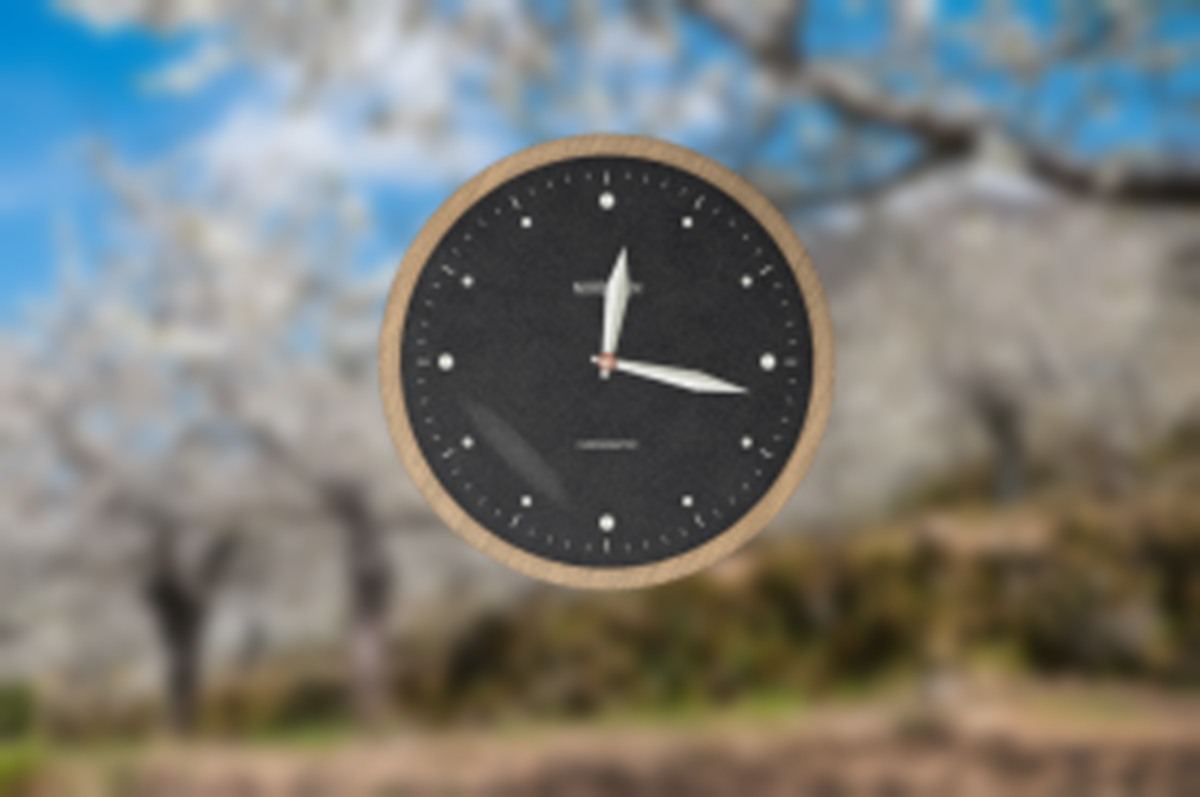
h=12 m=17
